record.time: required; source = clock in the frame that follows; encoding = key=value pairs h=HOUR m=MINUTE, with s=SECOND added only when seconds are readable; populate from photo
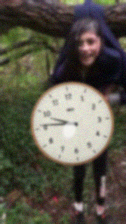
h=9 m=46
